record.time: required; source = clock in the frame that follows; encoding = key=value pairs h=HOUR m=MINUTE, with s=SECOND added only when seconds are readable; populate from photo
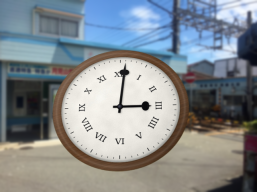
h=3 m=1
